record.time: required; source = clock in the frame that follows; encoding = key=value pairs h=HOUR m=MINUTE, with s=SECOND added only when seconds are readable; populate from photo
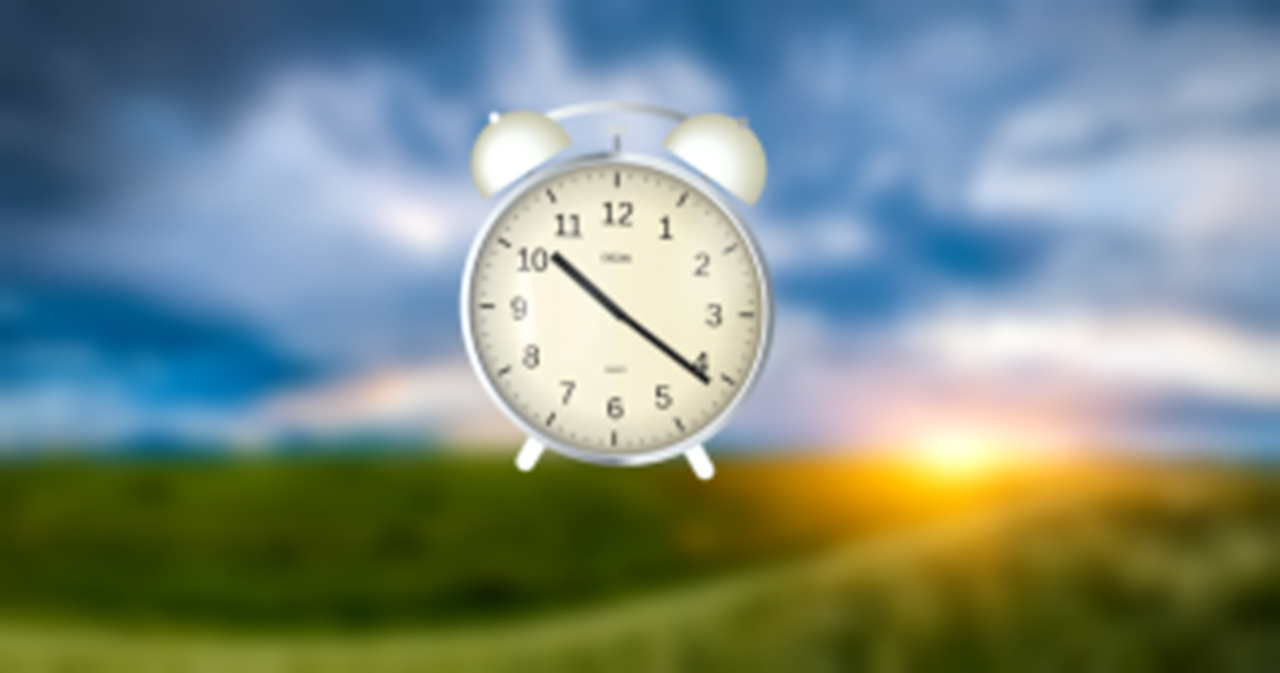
h=10 m=21
